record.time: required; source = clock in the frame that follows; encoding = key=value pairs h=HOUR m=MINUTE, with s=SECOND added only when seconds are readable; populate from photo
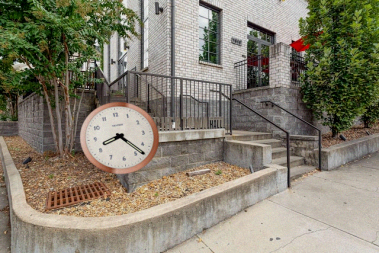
h=8 m=23
